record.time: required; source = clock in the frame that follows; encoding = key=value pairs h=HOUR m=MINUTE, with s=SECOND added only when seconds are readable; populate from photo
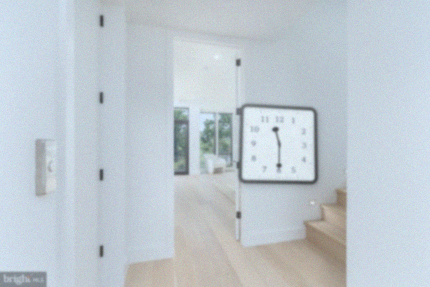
h=11 m=30
